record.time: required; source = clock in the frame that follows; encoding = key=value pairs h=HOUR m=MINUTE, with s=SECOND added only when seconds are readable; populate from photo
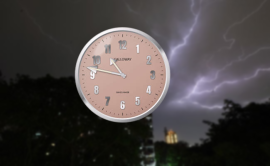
h=10 m=47
